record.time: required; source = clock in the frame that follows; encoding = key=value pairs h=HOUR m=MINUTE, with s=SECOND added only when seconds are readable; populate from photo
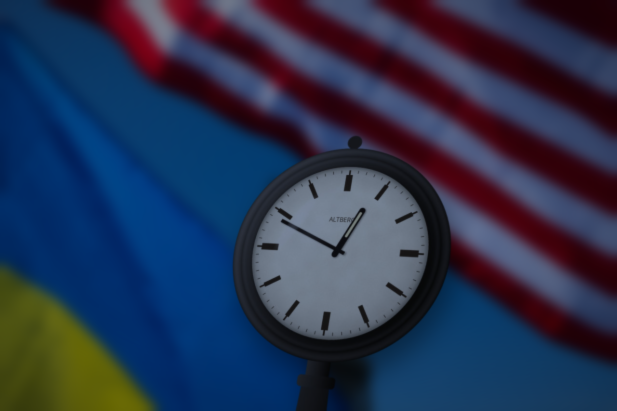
h=12 m=49
